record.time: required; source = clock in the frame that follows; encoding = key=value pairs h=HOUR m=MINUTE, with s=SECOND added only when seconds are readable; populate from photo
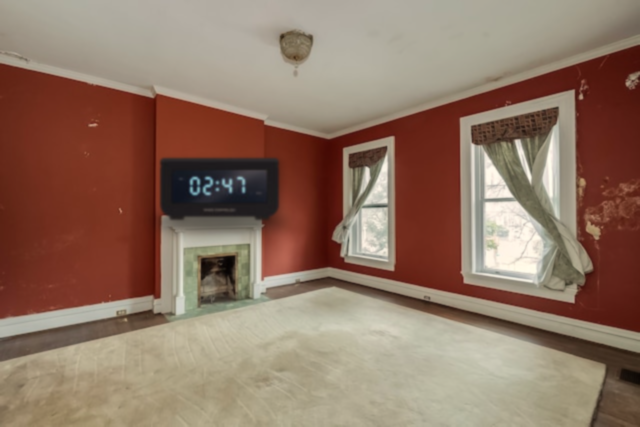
h=2 m=47
